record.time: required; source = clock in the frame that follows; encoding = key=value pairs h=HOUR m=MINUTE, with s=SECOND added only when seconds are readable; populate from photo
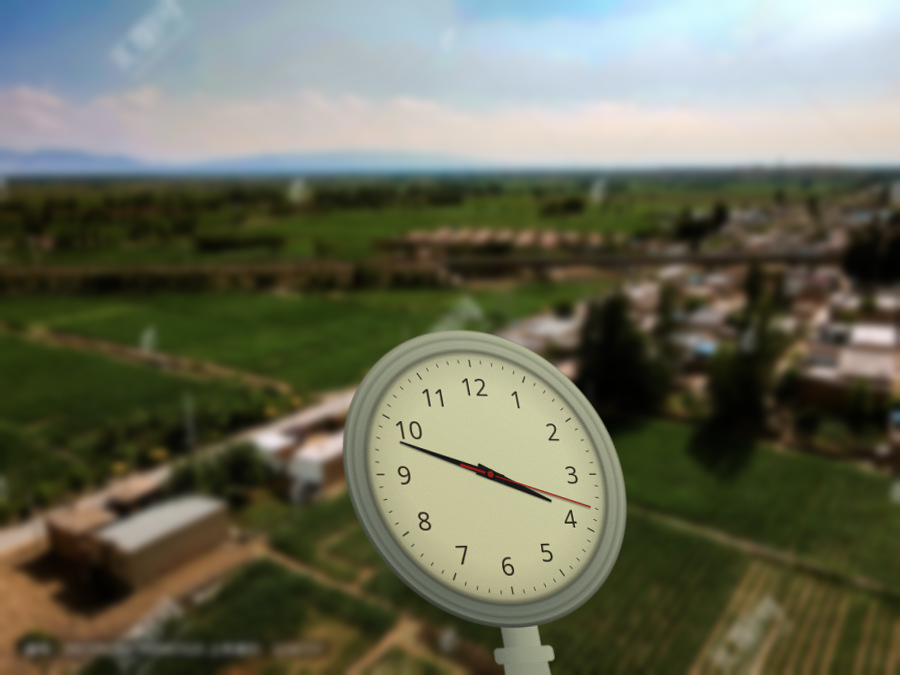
h=3 m=48 s=18
